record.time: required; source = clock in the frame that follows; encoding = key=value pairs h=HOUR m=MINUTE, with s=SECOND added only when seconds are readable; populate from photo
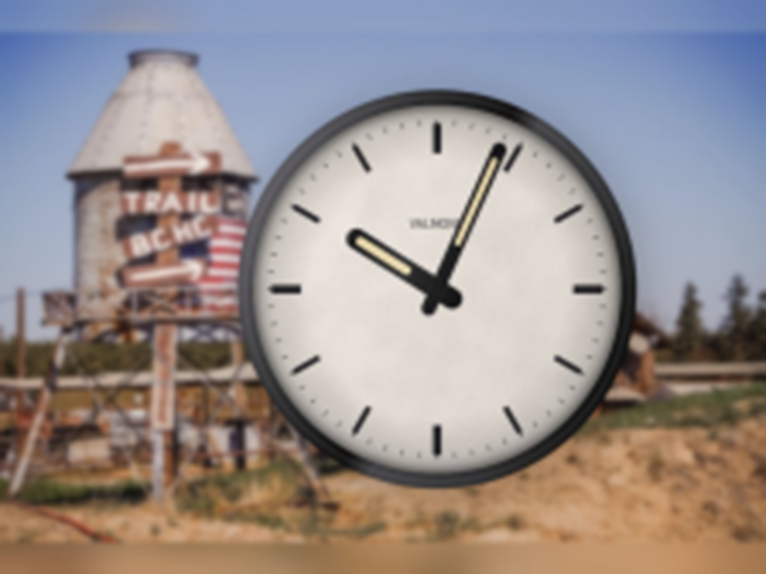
h=10 m=4
